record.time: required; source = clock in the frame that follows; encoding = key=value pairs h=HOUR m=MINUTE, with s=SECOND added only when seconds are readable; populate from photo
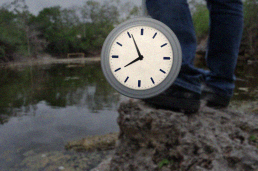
h=7 m=56
